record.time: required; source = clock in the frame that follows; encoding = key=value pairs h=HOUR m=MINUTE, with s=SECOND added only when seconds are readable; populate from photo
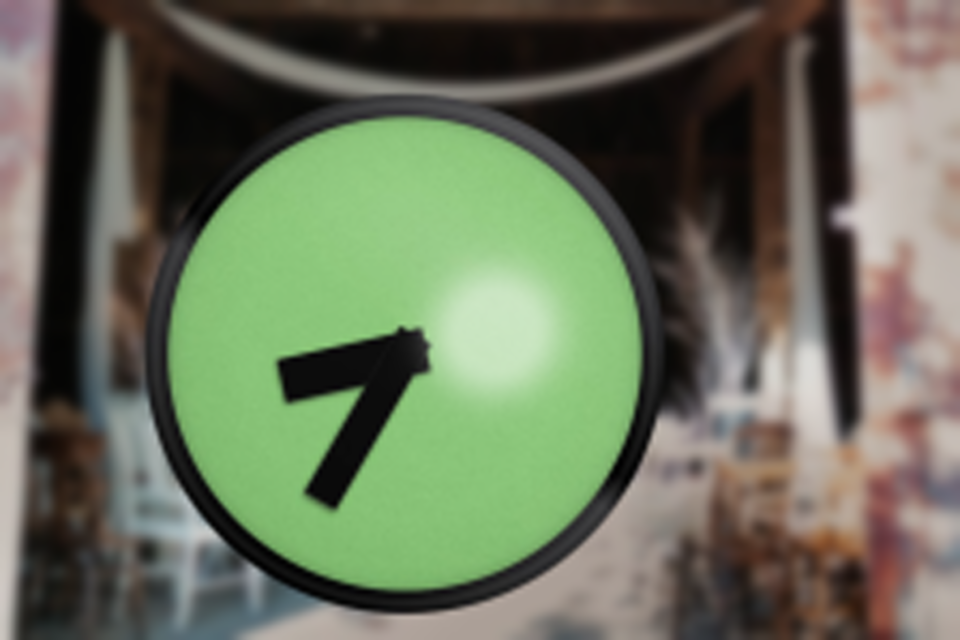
h=8 m=35
